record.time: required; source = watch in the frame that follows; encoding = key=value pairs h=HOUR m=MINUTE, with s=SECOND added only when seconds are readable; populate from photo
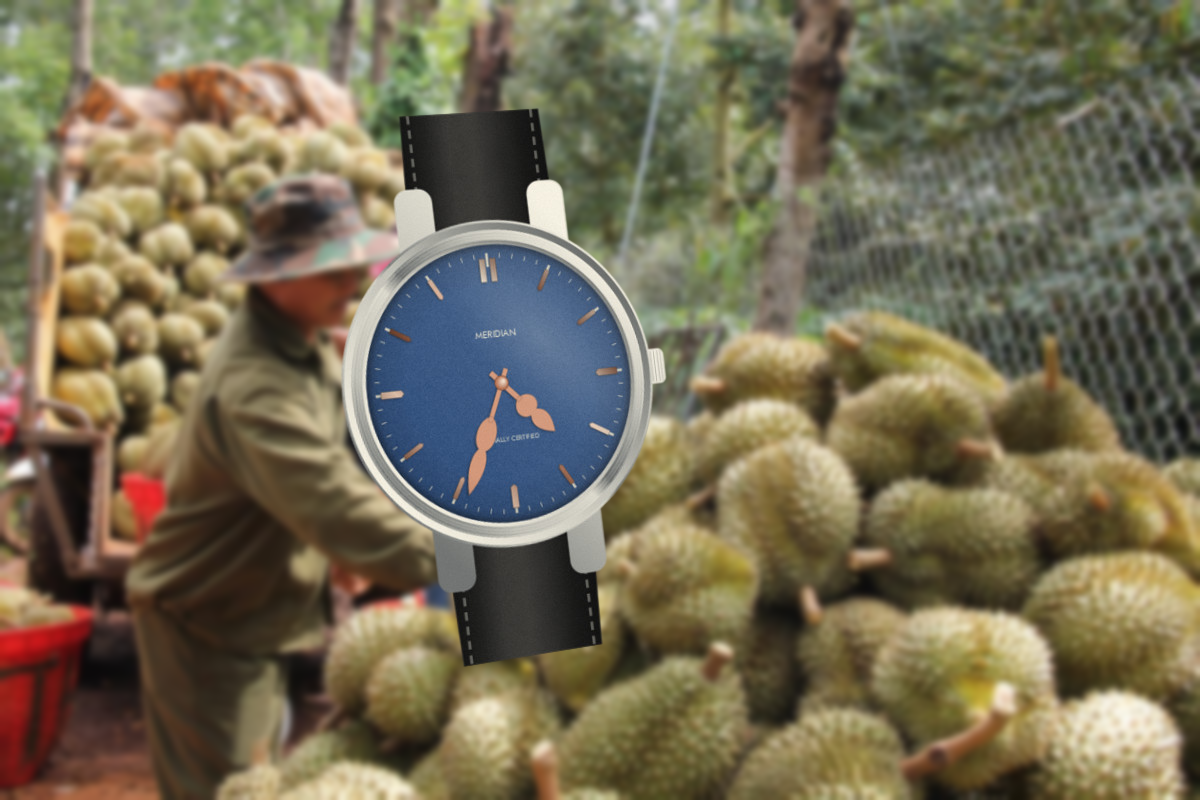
h=4 m=34
